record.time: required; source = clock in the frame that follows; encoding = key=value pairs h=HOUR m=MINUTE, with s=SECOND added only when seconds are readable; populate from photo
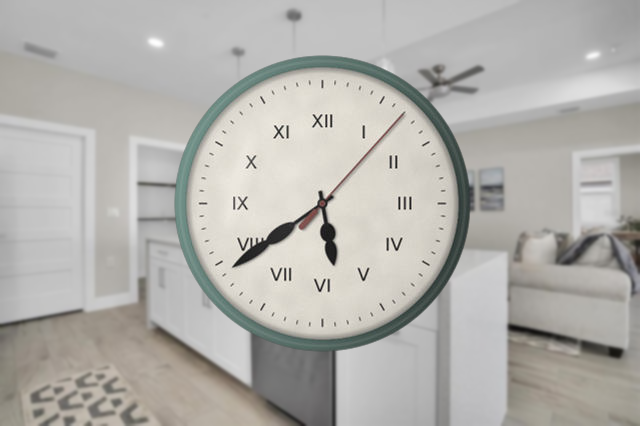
h=5 m=39 s=7
